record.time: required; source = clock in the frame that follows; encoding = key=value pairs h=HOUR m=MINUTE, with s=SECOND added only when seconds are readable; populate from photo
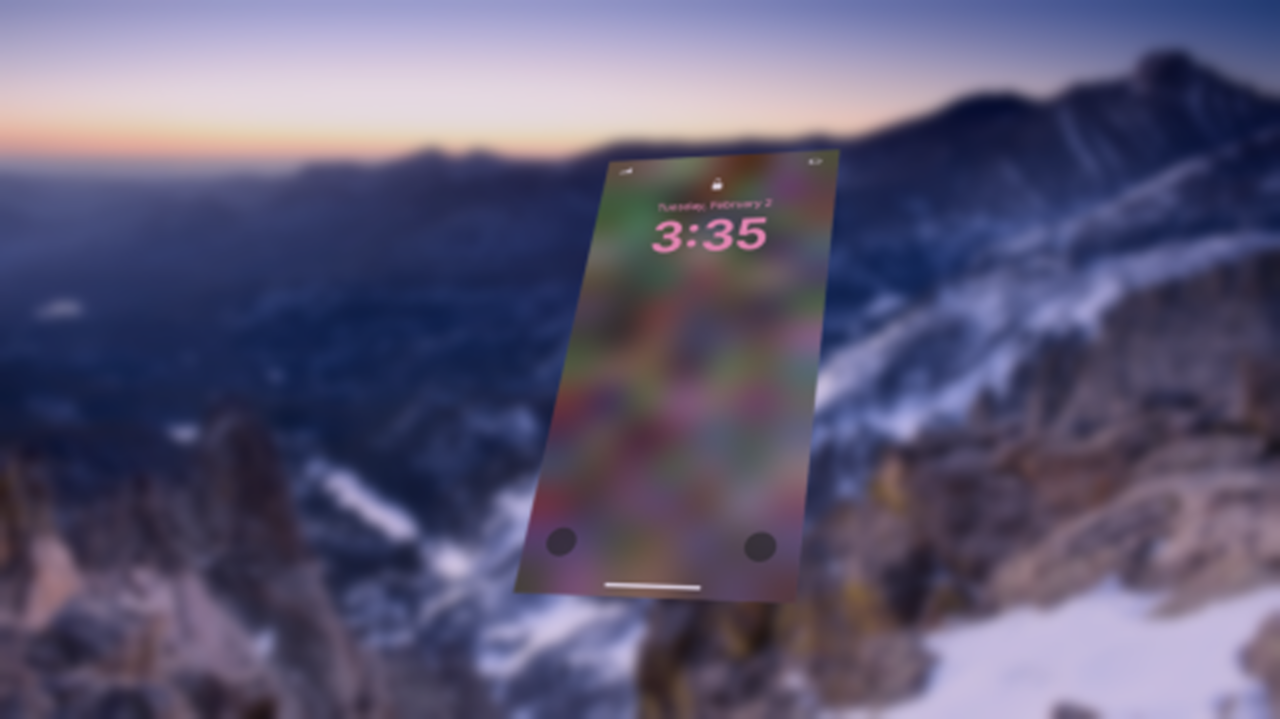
h=3 m=35
